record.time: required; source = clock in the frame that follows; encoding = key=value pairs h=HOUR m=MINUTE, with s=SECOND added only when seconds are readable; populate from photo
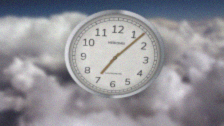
h=7 m=7
